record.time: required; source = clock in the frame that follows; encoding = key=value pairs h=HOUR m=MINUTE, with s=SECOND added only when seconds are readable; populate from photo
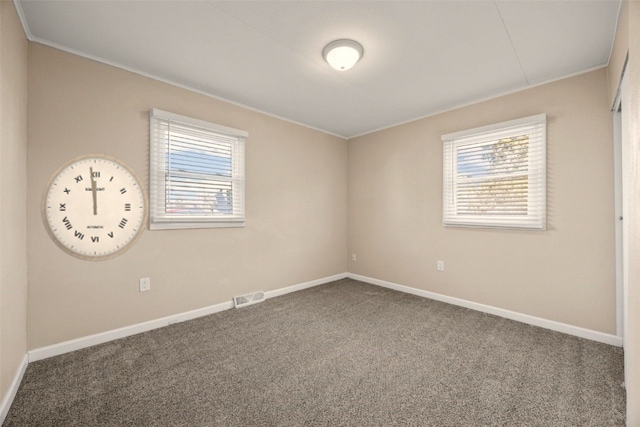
h=11 m=59
